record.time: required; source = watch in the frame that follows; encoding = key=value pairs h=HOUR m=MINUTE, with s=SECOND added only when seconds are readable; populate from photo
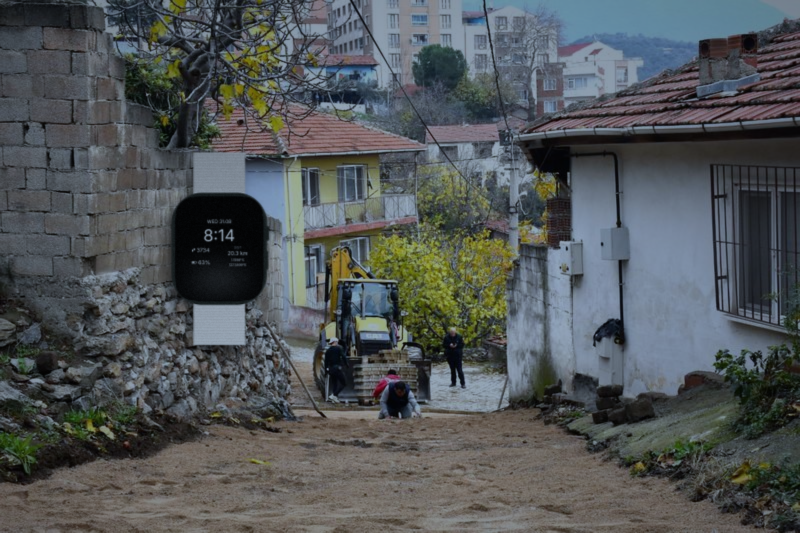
h=8 m=14
